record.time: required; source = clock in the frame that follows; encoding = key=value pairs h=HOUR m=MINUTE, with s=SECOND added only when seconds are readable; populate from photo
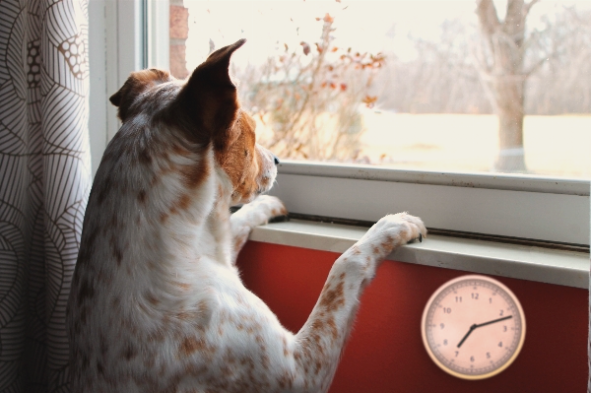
h=7 m=12
